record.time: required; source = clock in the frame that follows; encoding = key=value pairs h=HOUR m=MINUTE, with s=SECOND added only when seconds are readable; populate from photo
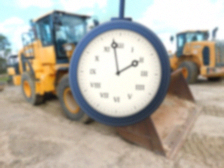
h=1 m=58
